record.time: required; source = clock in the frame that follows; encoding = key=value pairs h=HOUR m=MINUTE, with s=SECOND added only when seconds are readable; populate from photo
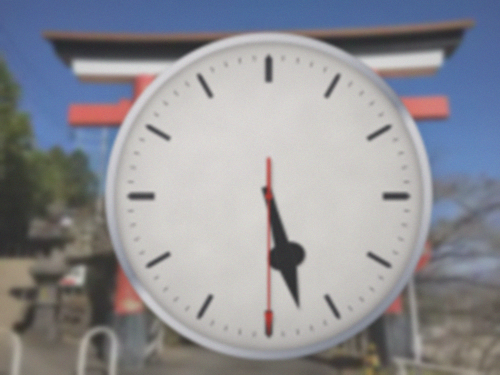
h=5 m=27 s=30
